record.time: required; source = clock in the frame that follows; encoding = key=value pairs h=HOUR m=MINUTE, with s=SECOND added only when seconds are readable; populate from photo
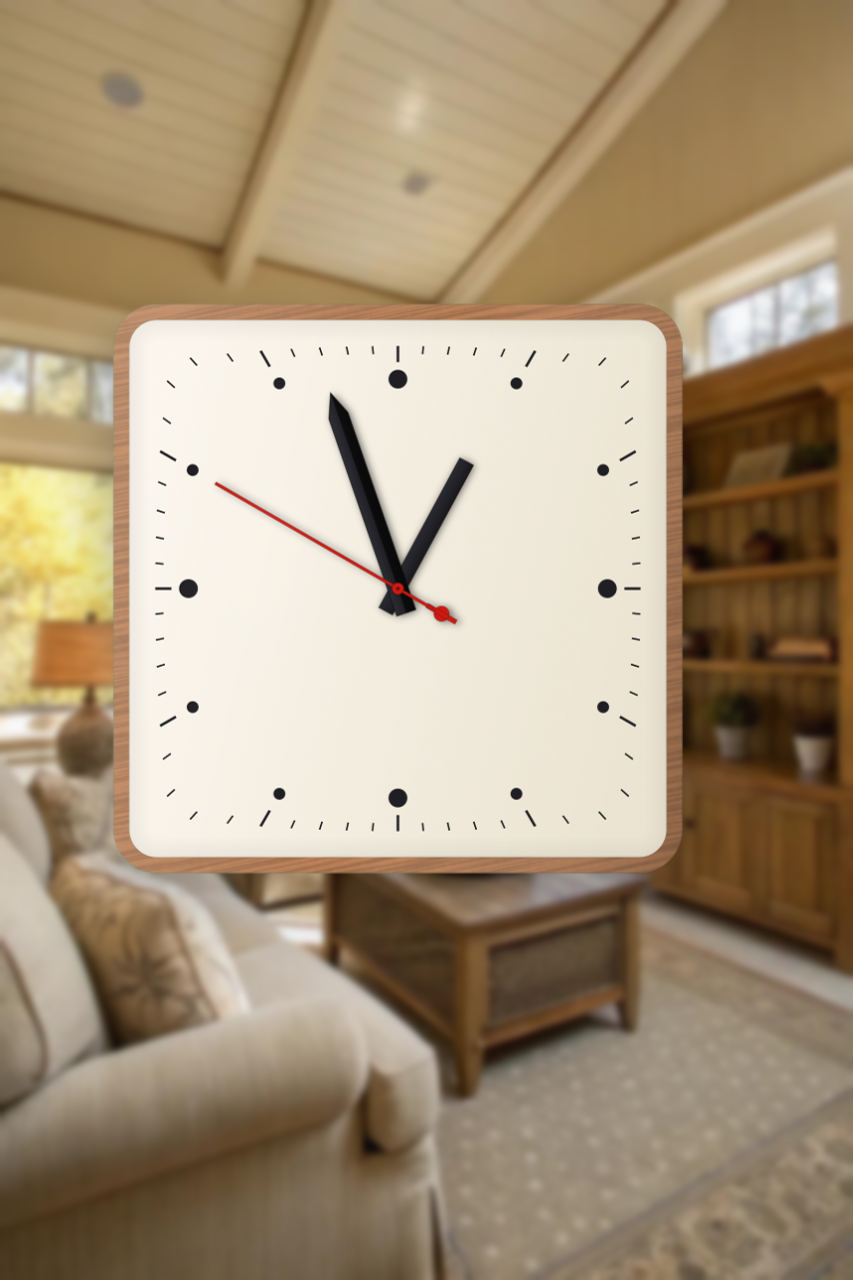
h=12 m=56 s=50
